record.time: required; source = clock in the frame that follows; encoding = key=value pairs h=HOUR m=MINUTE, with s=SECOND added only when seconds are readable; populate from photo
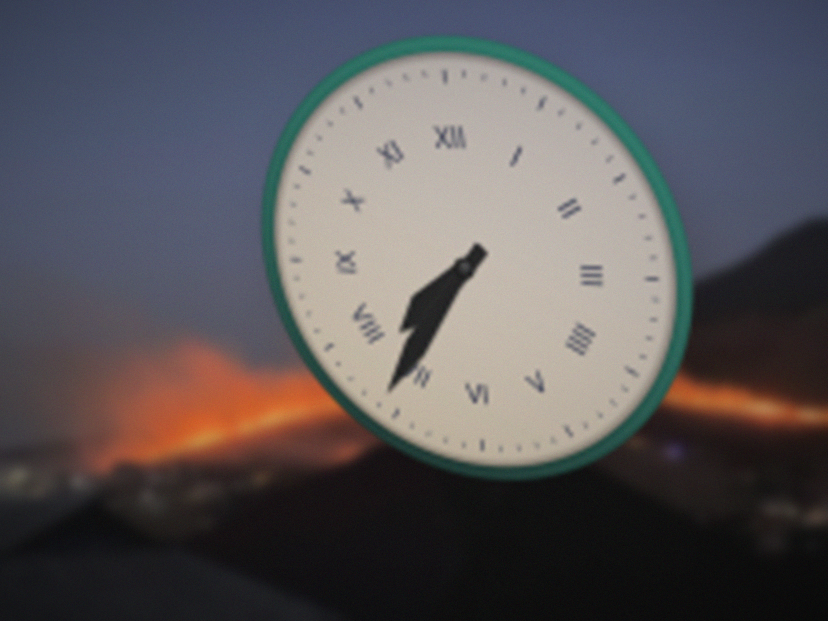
h=7 m=36
